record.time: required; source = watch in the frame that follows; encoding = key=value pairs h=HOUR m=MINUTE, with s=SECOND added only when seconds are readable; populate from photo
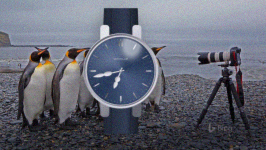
h=6 m=43
